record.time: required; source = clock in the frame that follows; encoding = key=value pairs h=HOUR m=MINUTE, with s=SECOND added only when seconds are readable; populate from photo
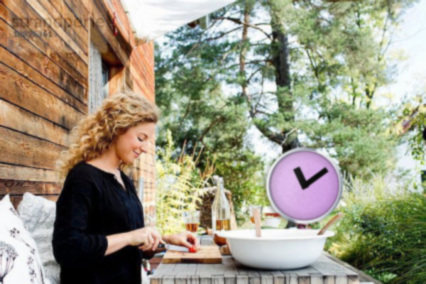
h=11 m=9
